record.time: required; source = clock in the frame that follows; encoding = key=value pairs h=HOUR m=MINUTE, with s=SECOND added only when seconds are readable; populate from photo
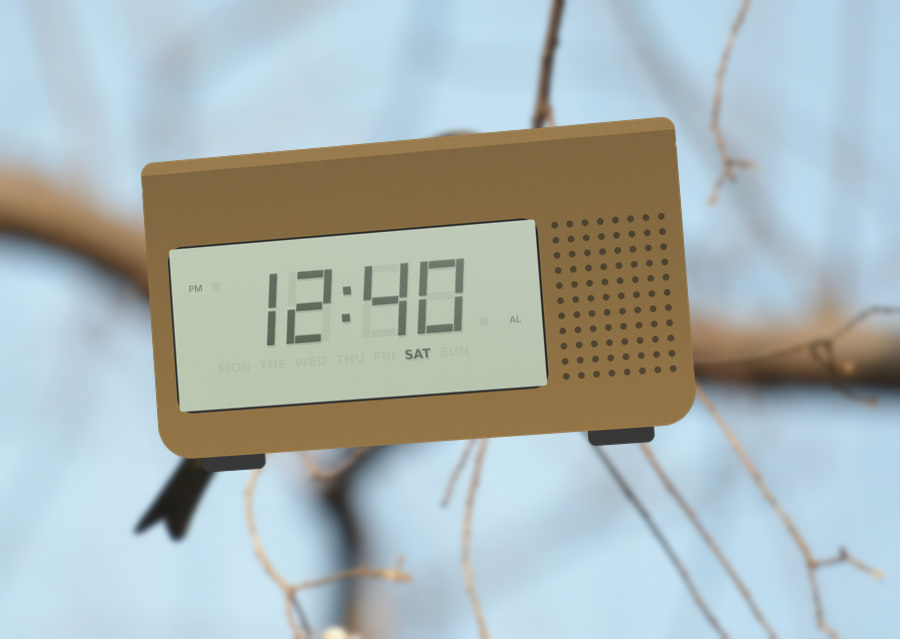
h=12 m=40
